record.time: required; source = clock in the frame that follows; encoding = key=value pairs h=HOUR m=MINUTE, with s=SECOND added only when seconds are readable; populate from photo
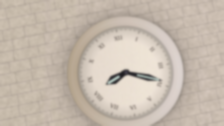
h=8 m=19
